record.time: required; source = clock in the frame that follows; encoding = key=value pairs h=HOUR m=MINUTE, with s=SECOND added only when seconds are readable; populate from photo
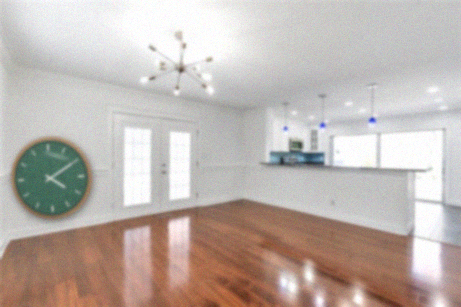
h=4 m=10
